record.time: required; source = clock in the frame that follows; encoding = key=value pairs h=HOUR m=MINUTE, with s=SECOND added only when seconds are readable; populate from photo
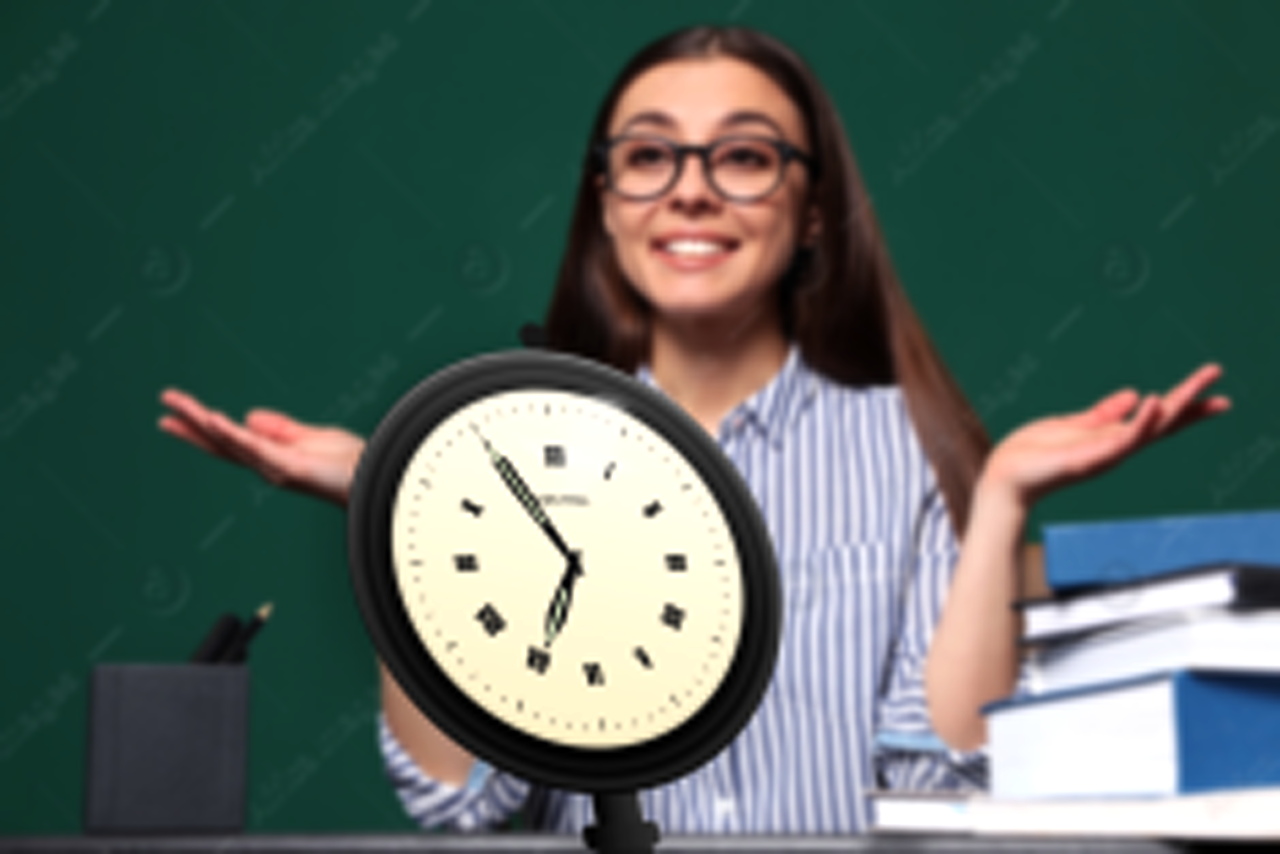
h=6 m=55
